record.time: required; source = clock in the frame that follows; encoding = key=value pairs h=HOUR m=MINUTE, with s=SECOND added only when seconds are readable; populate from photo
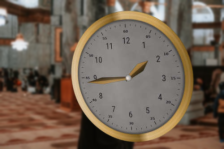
h=1 m=44
